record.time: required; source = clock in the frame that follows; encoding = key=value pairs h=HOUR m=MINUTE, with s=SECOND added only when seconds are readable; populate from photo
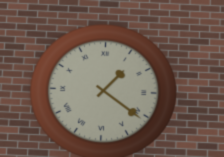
h=1 m=21
